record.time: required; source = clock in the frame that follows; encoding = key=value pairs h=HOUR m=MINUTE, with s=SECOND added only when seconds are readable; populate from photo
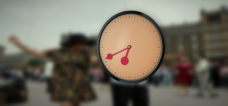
h=6 m=41
